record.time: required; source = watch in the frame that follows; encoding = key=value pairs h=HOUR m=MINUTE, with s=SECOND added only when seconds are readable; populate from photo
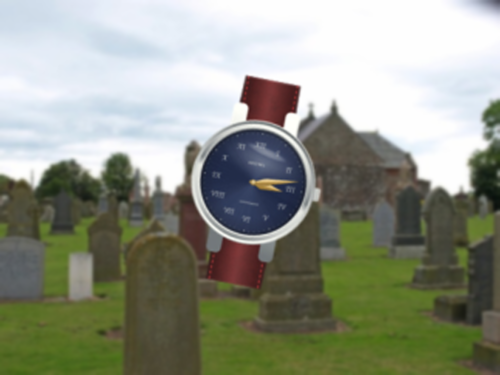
h=3 m=13
